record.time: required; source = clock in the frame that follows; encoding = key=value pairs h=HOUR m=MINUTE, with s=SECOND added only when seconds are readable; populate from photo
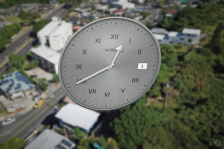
h=12 m=40
